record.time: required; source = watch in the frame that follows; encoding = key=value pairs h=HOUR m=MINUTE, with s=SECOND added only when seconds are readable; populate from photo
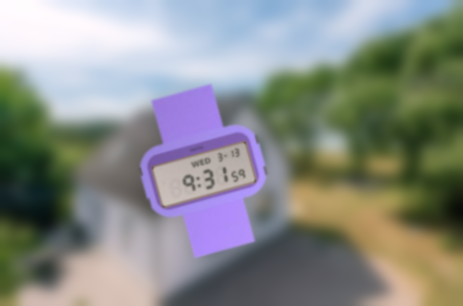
h=9 m=31 s=59
